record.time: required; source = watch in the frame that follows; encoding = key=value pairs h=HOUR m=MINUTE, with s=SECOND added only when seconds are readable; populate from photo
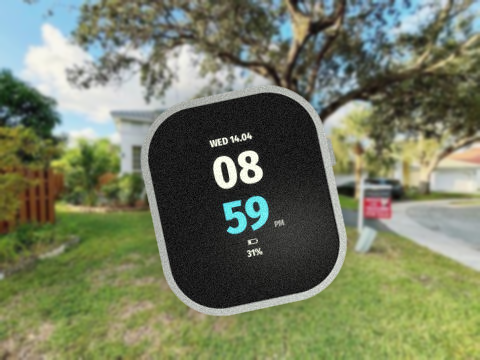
h=8 m=59
